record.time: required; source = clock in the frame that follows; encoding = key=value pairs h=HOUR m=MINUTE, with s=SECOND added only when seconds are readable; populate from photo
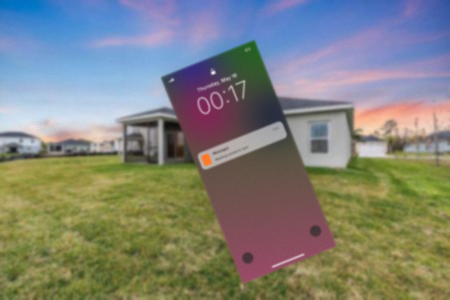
h=0 m=17
